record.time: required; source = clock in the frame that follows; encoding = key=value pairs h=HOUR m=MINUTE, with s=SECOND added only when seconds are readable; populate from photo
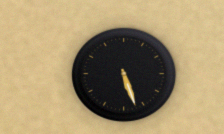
h=5 m=27
